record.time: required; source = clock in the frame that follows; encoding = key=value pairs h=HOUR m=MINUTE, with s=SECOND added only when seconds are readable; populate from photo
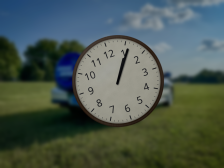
h=1 m=6
